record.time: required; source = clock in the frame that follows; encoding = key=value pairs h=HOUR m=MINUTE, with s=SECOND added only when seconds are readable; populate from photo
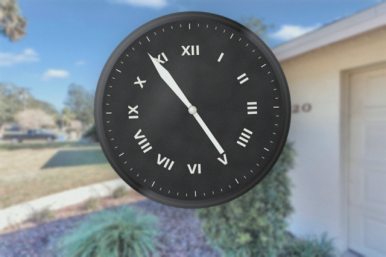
h=4 m=54
